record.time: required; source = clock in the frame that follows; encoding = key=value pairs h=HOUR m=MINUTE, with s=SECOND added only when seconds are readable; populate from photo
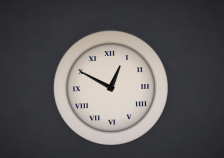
h=12 m=50
